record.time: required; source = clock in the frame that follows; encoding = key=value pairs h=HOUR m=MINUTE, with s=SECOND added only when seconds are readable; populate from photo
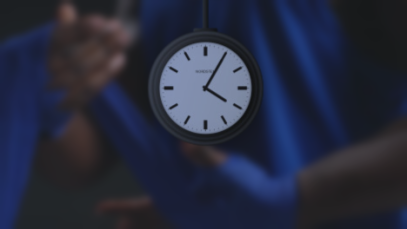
h=4 m=5
